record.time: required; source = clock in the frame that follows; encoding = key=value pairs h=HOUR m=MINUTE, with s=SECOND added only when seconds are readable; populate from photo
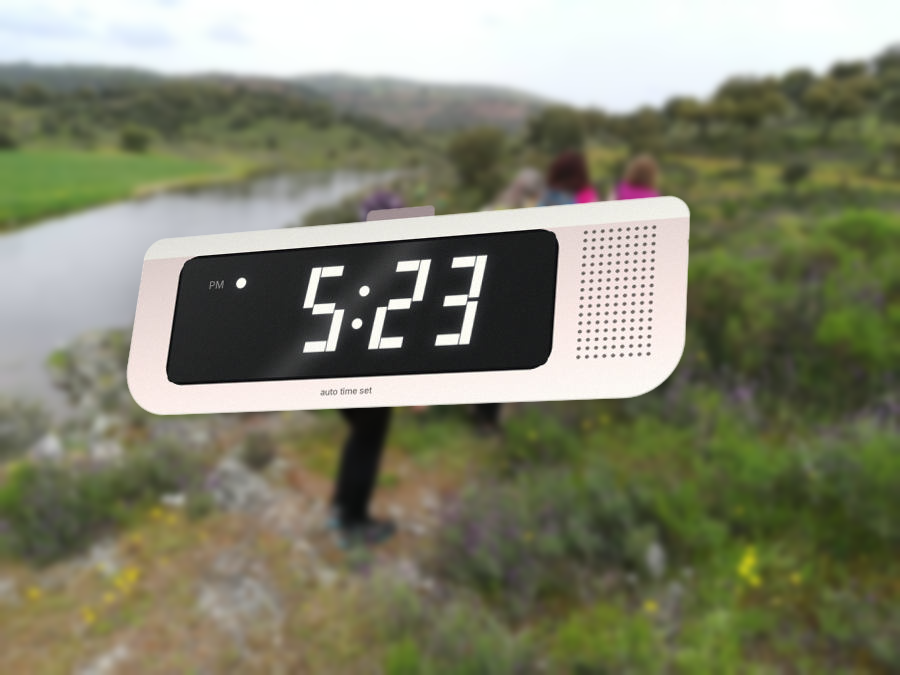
h=5 m=23
